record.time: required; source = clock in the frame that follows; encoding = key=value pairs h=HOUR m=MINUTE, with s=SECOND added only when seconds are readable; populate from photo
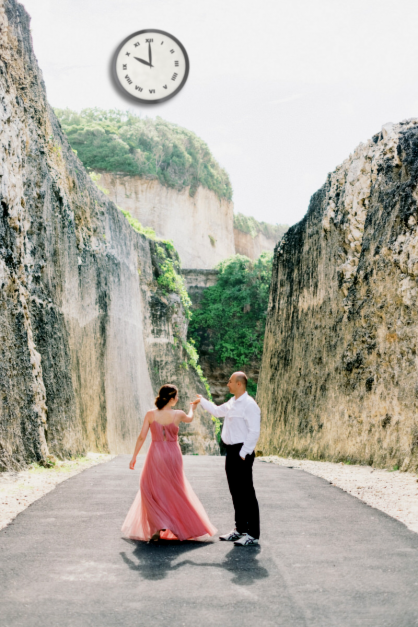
h=10 m=0
